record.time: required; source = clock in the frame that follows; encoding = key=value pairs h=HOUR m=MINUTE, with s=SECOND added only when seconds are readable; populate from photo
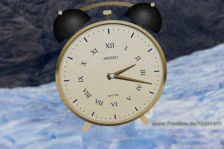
h=2 m=18
